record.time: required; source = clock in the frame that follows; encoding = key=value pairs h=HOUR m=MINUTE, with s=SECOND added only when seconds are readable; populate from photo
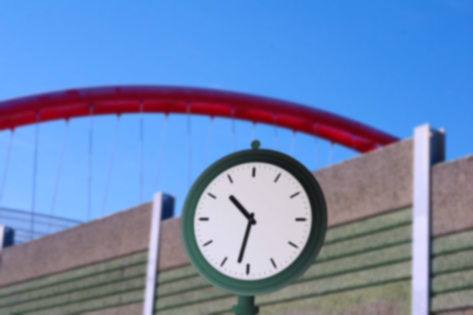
h=10 m=32
